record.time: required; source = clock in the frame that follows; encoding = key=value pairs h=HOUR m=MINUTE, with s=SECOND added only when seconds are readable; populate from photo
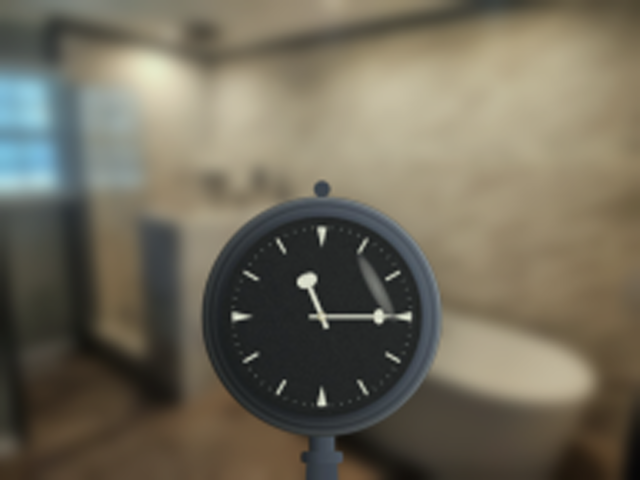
h=11 m=15
